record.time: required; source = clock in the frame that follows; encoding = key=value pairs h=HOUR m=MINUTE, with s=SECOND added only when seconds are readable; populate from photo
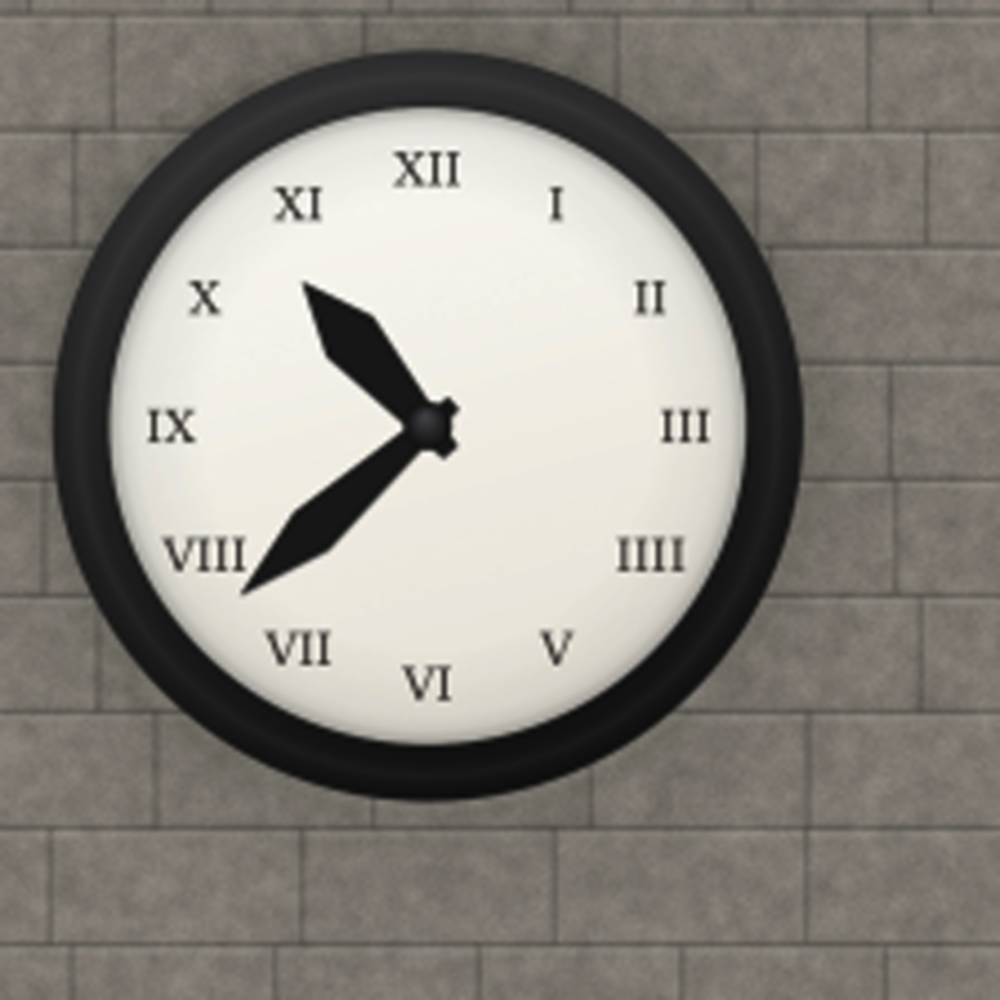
h=10 m=38
